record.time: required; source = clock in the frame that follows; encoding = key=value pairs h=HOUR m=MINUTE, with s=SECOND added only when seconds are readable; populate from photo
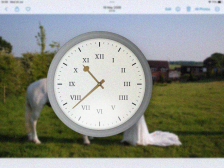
h=10 m=38
